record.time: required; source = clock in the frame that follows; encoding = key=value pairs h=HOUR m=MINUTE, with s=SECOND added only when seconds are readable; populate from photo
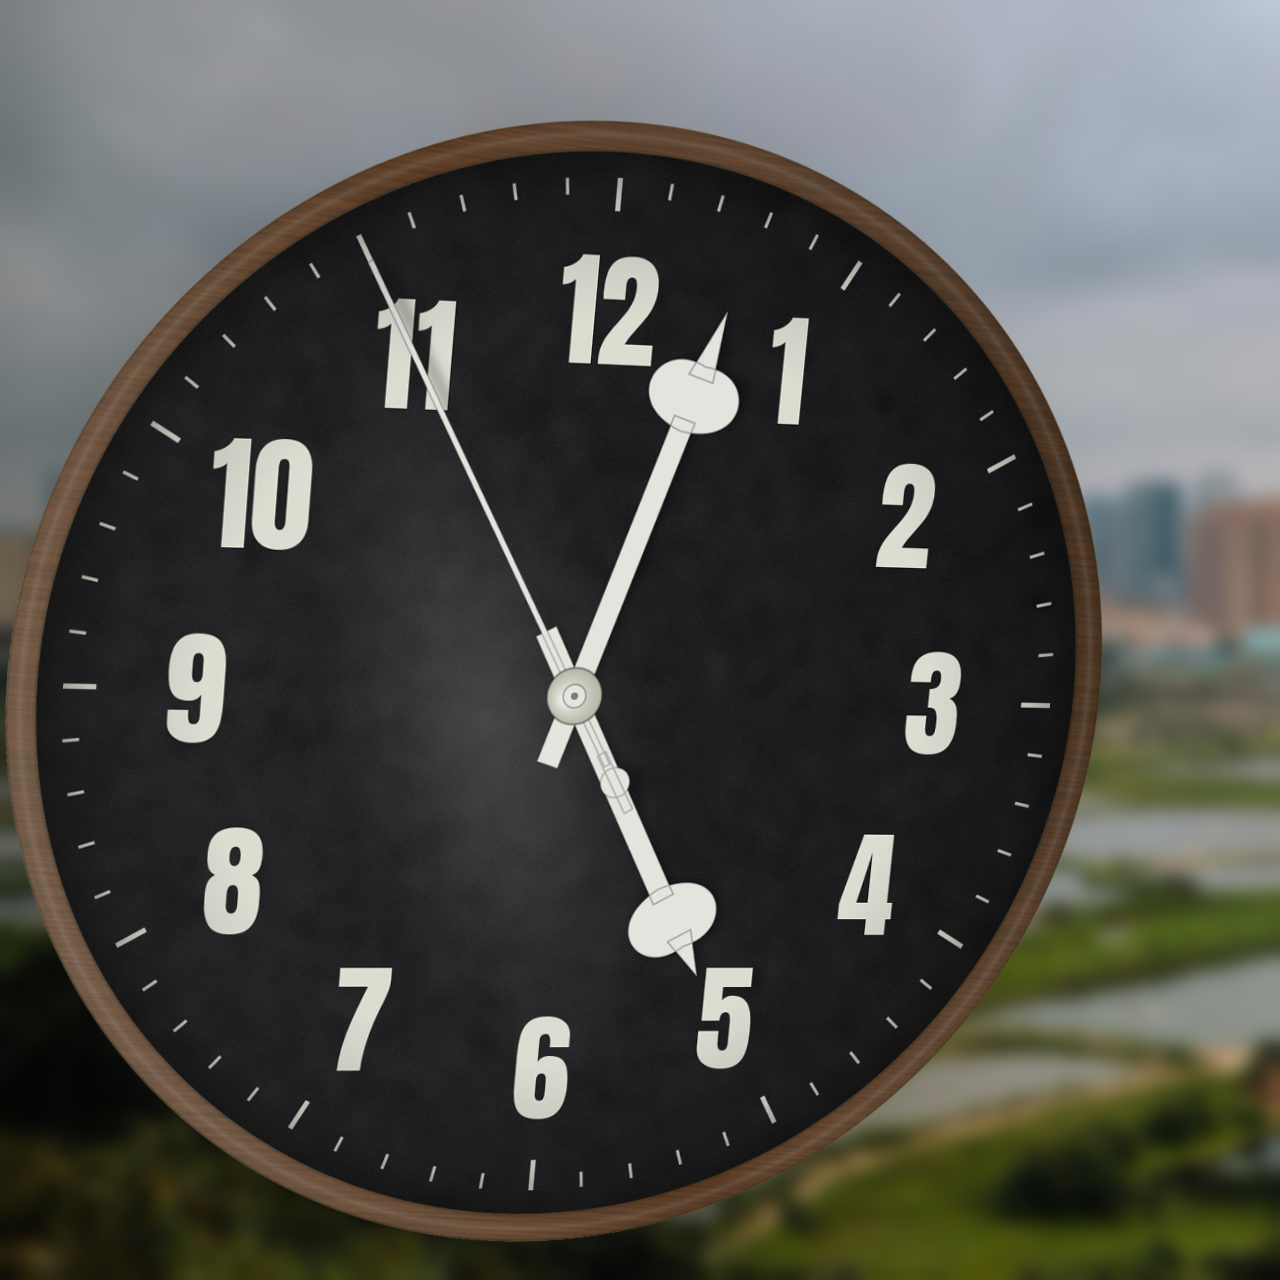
h=5 m=2 s=55
